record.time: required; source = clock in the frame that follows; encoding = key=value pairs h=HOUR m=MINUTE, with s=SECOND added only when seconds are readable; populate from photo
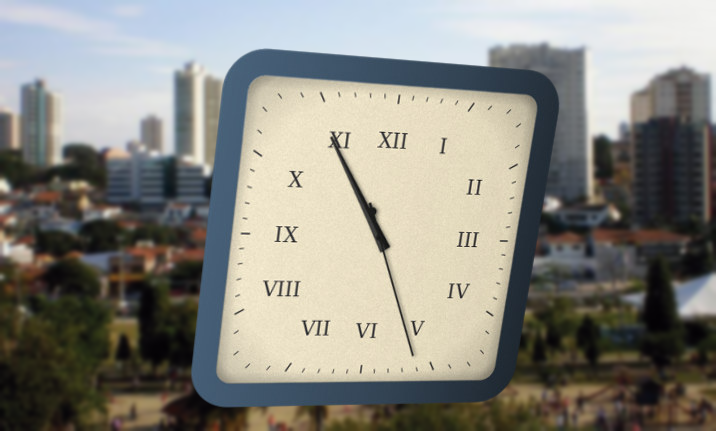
h=10 m=54 s=26
